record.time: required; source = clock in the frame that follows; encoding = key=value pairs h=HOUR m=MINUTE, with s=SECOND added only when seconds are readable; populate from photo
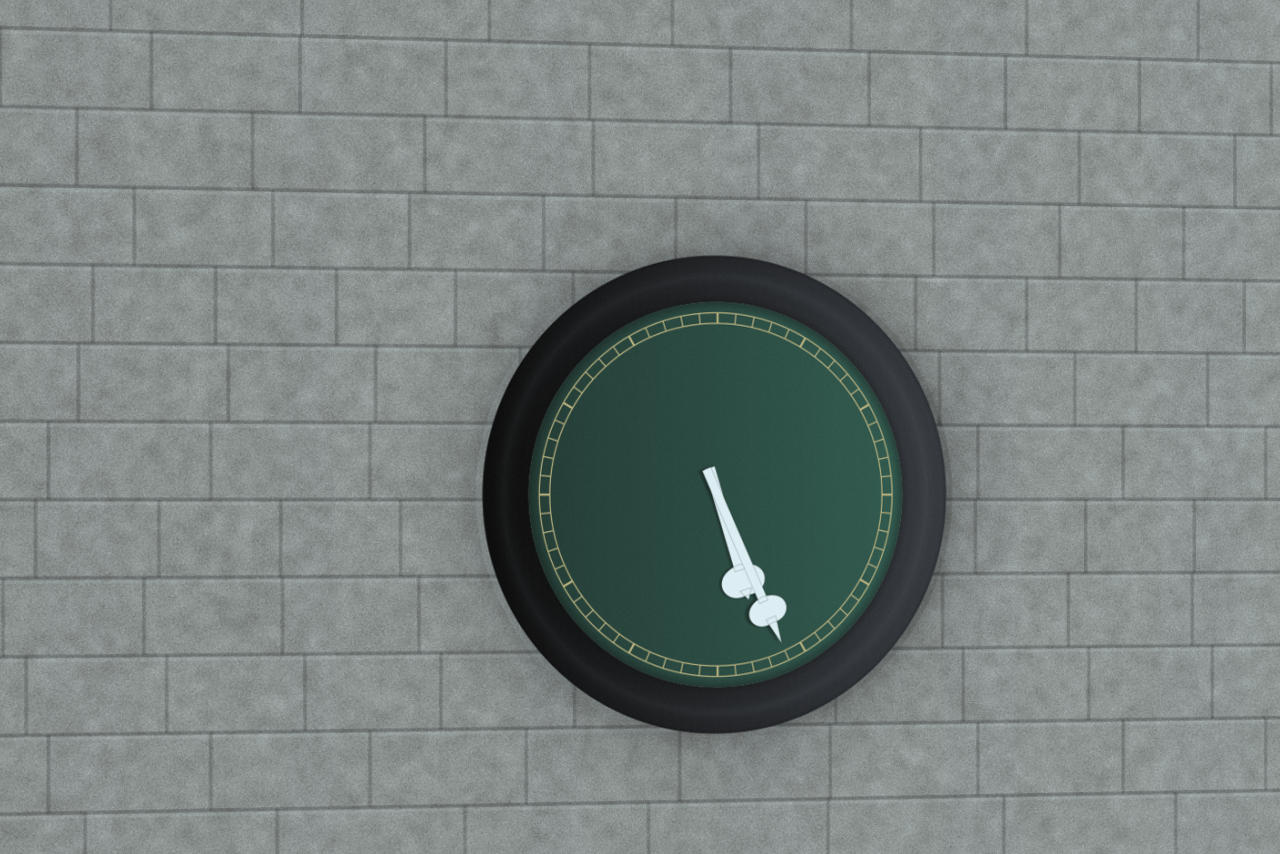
h=5 m=26
